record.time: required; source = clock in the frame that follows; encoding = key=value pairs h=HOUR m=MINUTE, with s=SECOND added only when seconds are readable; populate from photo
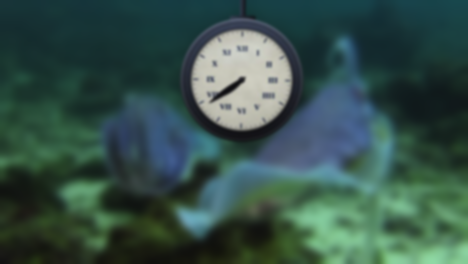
h=7 m=39
